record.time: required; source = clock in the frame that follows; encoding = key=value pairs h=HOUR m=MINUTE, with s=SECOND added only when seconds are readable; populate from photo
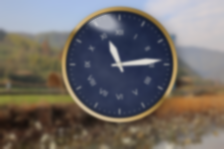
h=11 m=14
